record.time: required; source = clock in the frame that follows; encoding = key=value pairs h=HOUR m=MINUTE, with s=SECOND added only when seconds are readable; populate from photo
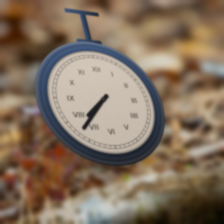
h=7 m=37
